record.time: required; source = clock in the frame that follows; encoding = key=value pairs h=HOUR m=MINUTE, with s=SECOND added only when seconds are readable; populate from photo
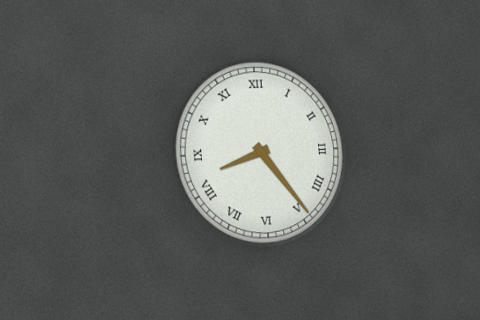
h=8 m=24
